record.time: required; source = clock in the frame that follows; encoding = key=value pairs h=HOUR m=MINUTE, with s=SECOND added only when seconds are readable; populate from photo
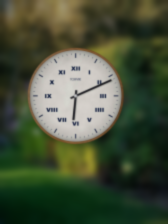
h=6 m=11
